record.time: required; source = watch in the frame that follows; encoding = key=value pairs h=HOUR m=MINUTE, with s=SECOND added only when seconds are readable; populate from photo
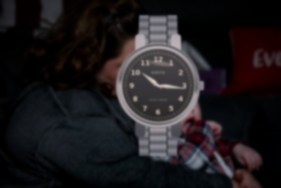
h=10 m=16
